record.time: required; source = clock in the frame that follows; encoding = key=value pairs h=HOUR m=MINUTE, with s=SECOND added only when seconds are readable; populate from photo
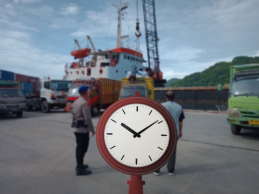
h=10 m=9
